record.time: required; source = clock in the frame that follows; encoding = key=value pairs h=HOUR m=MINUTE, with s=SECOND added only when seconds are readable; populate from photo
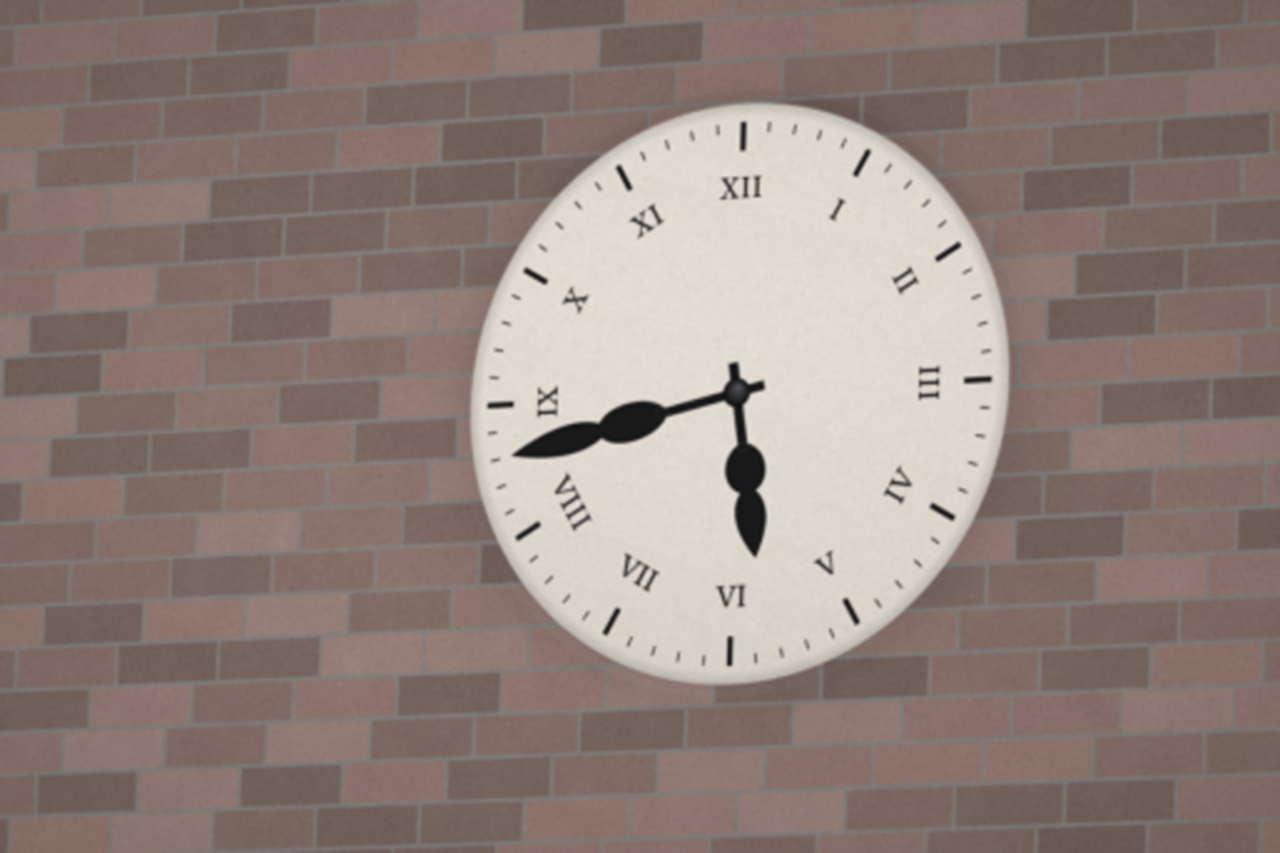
h=5 m=43
